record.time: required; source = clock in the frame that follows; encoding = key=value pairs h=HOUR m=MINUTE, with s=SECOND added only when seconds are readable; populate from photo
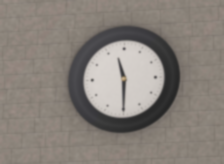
h=11 m=30
